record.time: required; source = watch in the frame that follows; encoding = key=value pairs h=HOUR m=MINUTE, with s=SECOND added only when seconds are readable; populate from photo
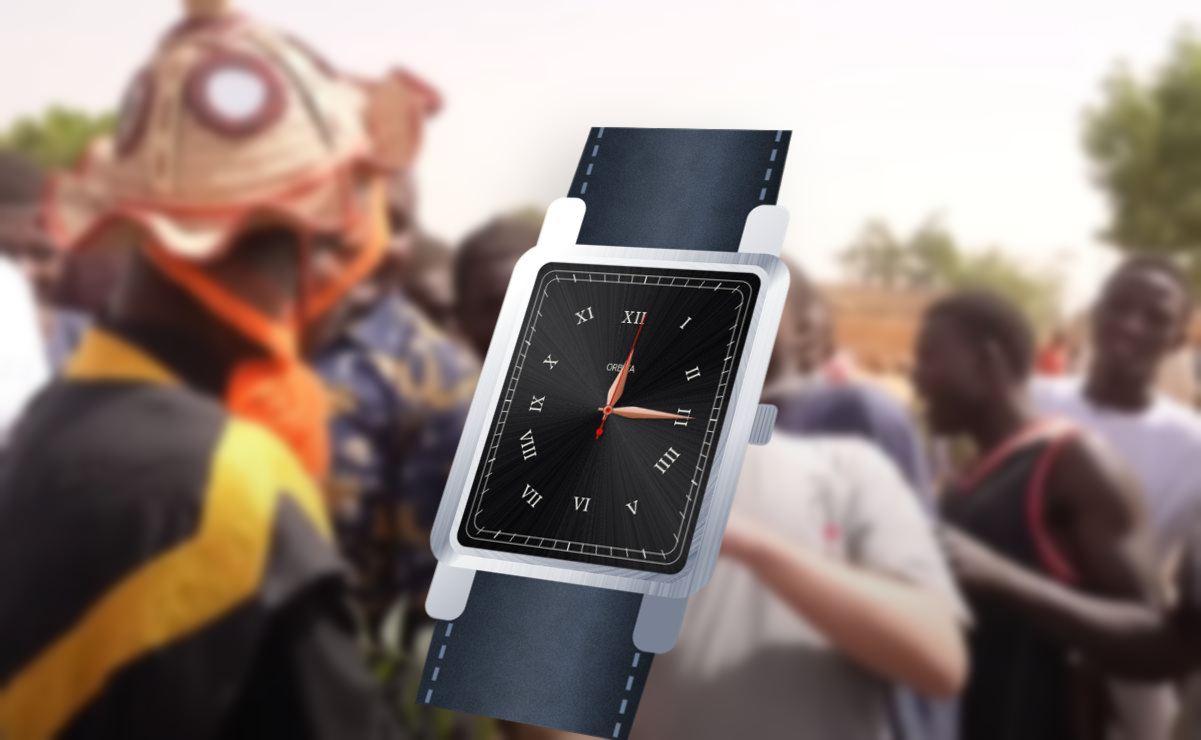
h=12 m=15 s=1
